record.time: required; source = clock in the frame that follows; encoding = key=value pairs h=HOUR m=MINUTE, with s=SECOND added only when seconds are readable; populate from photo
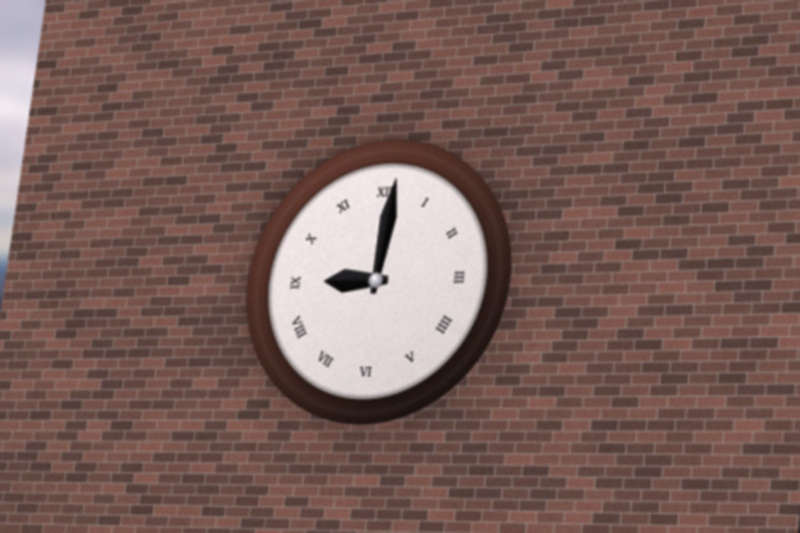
h=9 m=1
